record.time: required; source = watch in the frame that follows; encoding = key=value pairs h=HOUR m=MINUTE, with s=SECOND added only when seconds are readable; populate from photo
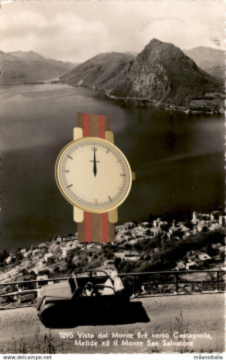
h=12 m=0
